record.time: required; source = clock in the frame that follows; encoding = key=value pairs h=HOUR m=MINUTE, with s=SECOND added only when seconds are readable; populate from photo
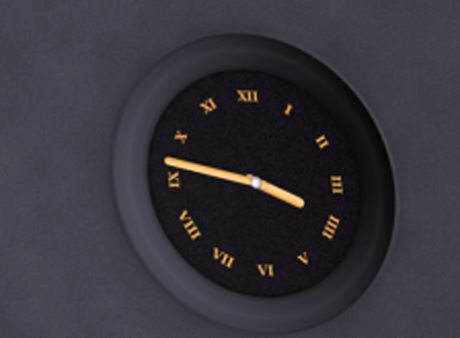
h=3 m=47
